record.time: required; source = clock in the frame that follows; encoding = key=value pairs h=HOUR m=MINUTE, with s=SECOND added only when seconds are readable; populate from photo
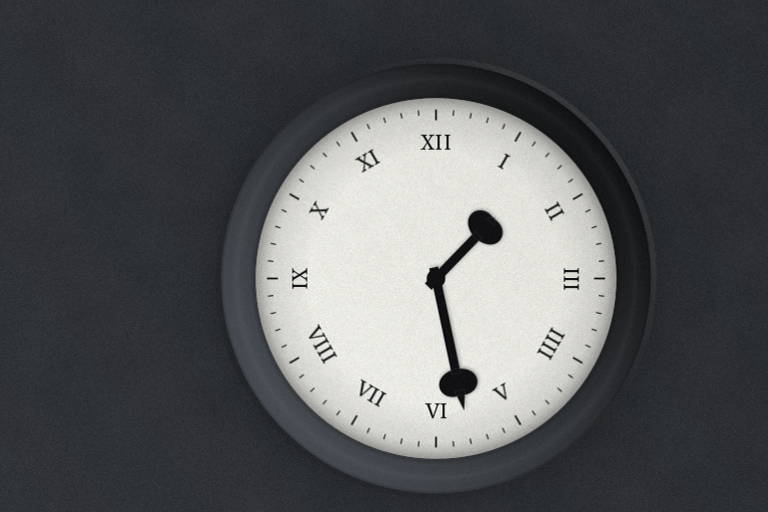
h=1 m=28
